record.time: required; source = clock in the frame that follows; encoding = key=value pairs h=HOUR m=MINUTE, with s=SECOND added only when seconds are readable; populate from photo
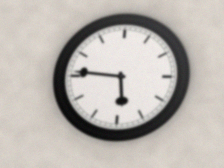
h=5 m=46
